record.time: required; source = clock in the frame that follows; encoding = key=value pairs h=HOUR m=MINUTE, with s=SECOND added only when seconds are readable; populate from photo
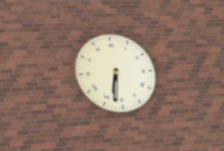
h=6 m=32
